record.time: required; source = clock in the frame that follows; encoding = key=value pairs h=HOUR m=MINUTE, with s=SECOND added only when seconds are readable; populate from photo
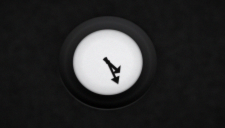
h=4 m=26
